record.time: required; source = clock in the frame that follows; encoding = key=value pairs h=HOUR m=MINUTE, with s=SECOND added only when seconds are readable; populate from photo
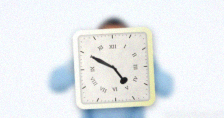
h=4 m=50
